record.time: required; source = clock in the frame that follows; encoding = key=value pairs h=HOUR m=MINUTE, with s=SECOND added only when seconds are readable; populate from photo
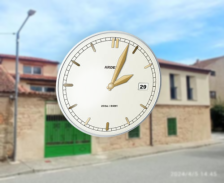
h=2 m=3
